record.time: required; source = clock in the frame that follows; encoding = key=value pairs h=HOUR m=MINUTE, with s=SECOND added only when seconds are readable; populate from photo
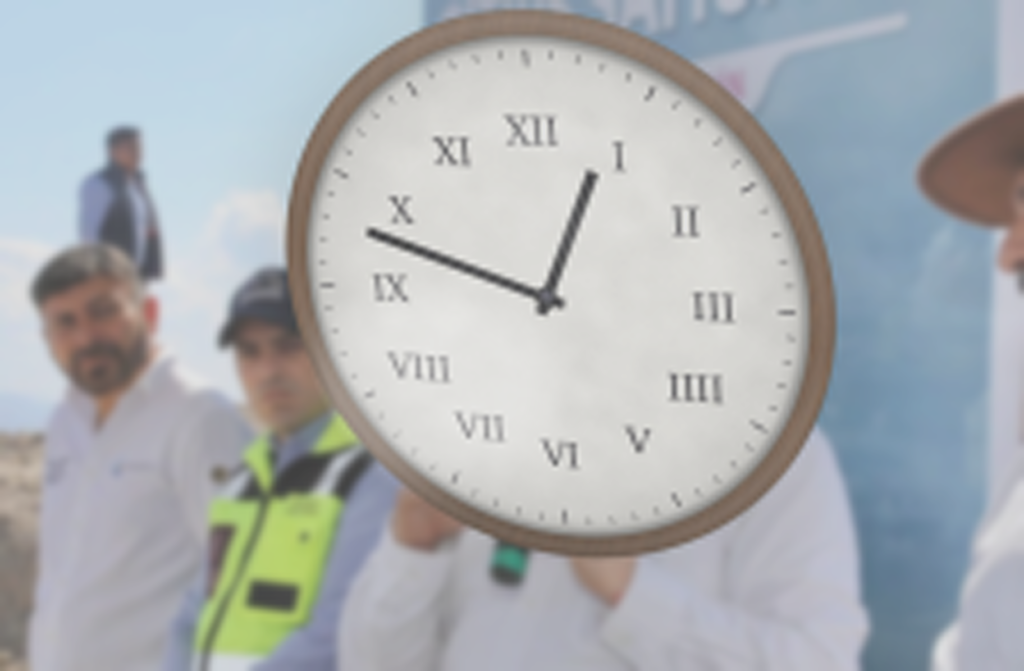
h=12 m=48
